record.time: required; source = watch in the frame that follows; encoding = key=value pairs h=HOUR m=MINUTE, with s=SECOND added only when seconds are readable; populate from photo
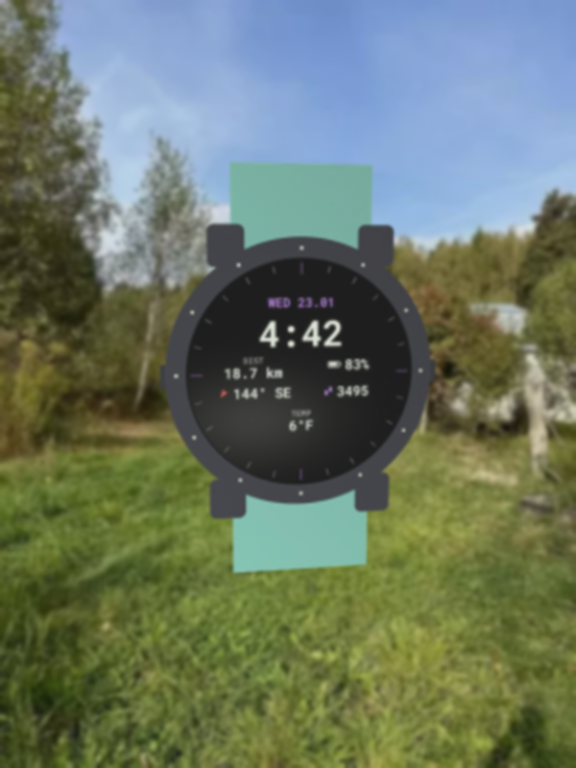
h=4 m=42
